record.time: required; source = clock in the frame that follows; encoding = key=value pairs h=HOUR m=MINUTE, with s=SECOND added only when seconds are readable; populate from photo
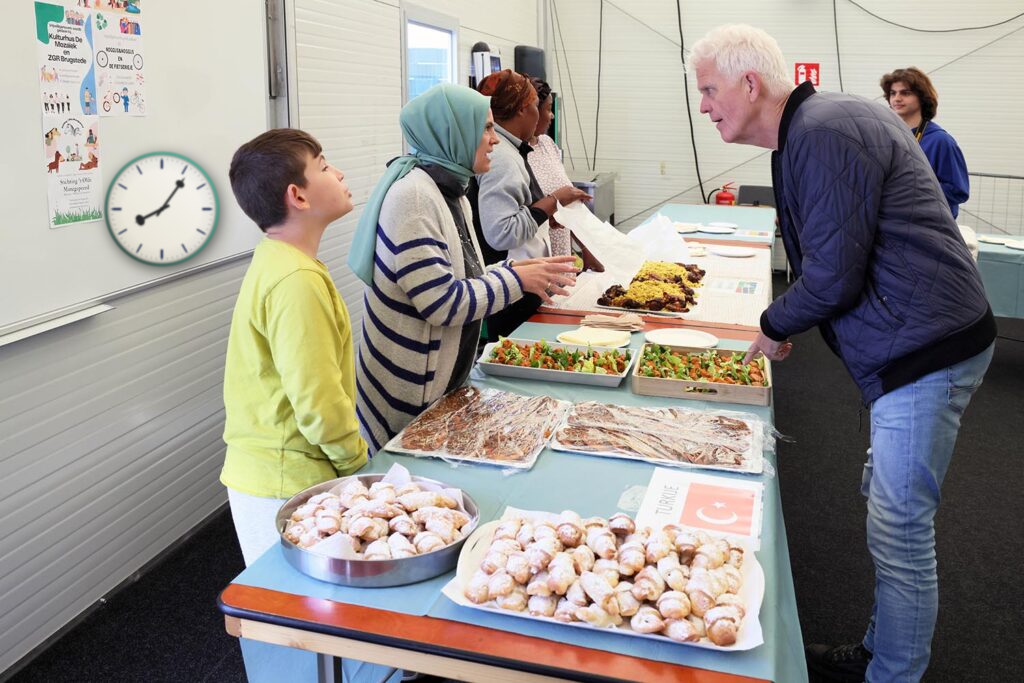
h=8 m=6
